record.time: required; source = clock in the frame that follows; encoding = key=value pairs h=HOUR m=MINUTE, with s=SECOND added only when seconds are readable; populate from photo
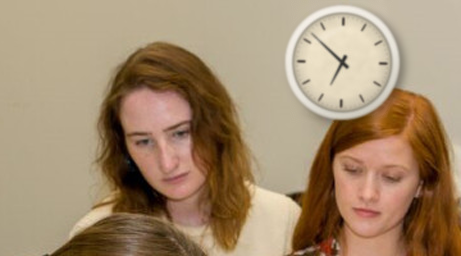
h=6 m=52
